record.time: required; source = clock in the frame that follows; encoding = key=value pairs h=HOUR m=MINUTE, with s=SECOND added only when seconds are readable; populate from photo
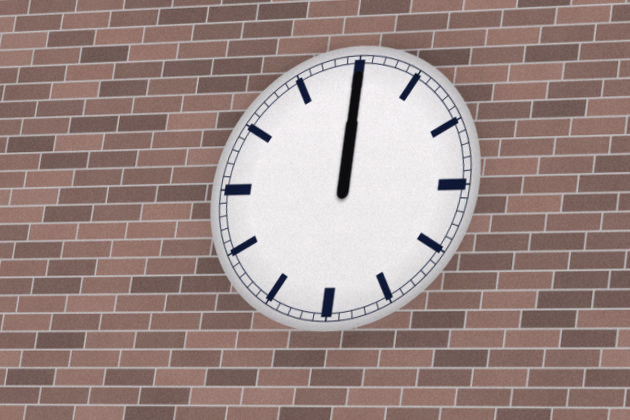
h=12 m=0
